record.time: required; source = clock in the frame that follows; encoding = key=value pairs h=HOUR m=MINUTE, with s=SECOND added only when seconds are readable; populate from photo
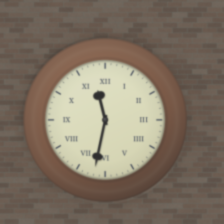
h=11 m=32
